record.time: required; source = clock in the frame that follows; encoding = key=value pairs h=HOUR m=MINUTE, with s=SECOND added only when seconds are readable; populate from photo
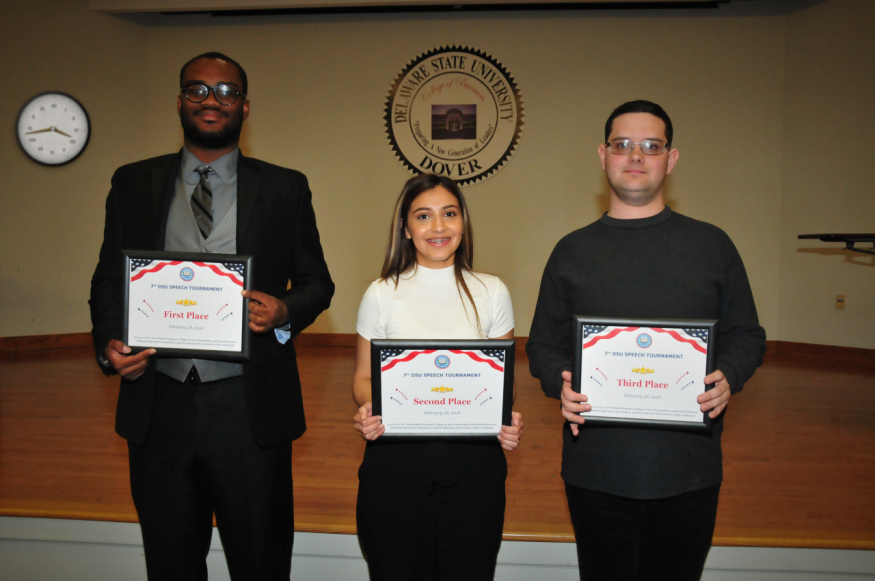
h=3 m=43
